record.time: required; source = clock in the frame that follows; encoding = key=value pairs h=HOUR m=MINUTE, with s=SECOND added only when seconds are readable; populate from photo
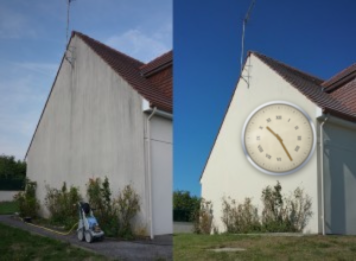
h=10 m=25
